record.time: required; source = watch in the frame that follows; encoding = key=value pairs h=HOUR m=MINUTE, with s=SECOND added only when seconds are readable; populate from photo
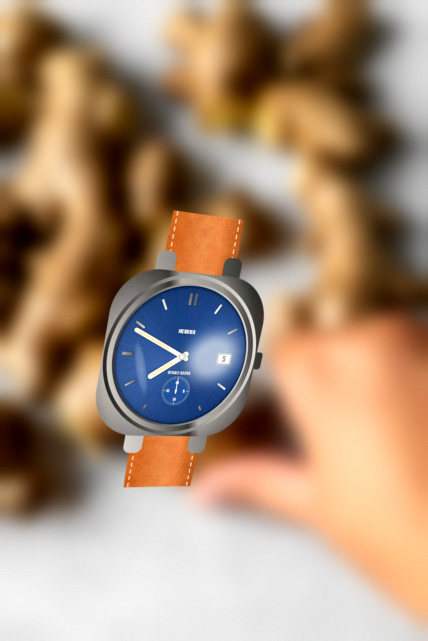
h=7 m=49
